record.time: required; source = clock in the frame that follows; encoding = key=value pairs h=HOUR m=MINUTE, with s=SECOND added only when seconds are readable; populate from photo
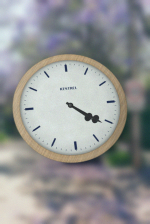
h=4 m=21
